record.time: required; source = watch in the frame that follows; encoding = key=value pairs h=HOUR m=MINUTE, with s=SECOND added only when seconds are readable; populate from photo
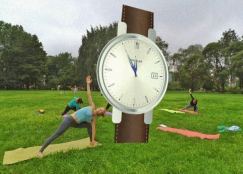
h=11 m=55
